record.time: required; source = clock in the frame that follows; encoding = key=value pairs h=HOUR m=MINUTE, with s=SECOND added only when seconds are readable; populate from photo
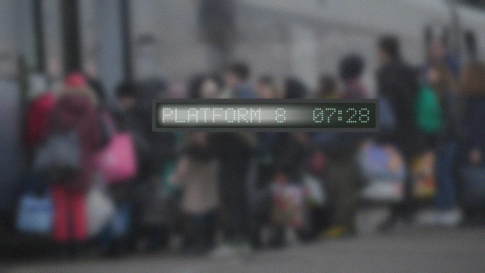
h=7 m=28
